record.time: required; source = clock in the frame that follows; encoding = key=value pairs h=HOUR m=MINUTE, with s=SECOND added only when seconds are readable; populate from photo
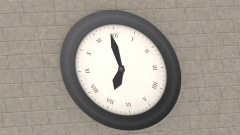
h=6 m=59
